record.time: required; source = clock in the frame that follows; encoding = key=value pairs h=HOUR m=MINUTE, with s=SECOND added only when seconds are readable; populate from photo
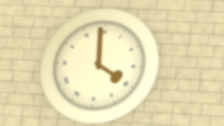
h=3 m=59
